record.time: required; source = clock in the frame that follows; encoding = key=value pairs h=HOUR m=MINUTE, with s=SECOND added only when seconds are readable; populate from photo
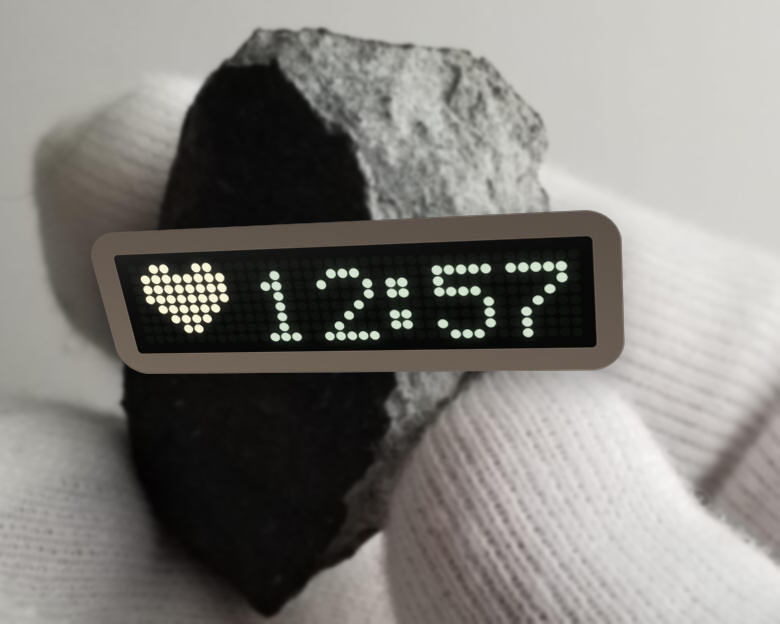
h=12 m=57
